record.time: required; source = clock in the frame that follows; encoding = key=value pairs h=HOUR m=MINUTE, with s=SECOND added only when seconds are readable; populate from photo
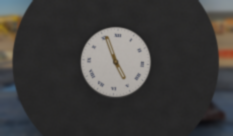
h=4 m=56
